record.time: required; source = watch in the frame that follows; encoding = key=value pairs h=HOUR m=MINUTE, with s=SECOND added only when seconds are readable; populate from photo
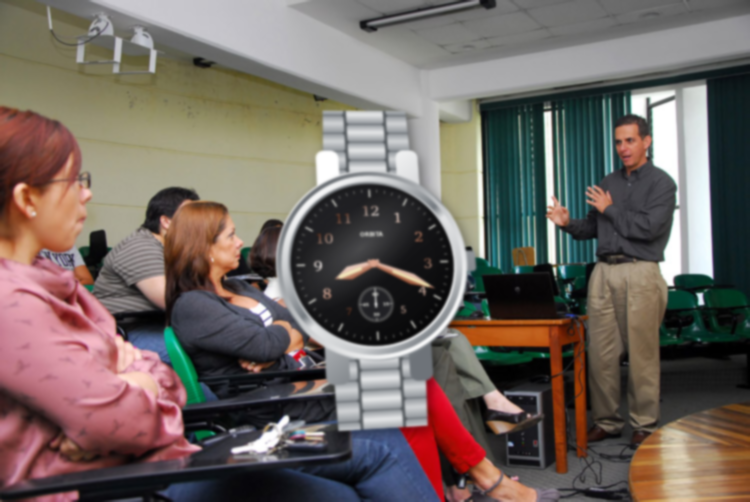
h=8 m=19
